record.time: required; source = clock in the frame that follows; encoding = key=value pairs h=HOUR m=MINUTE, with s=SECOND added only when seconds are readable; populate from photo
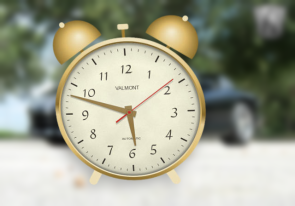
h=5 m=48 s=9
